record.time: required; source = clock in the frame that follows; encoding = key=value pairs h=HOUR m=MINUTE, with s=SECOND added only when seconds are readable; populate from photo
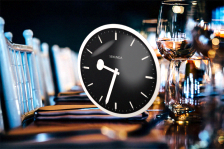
h=9 m=33
